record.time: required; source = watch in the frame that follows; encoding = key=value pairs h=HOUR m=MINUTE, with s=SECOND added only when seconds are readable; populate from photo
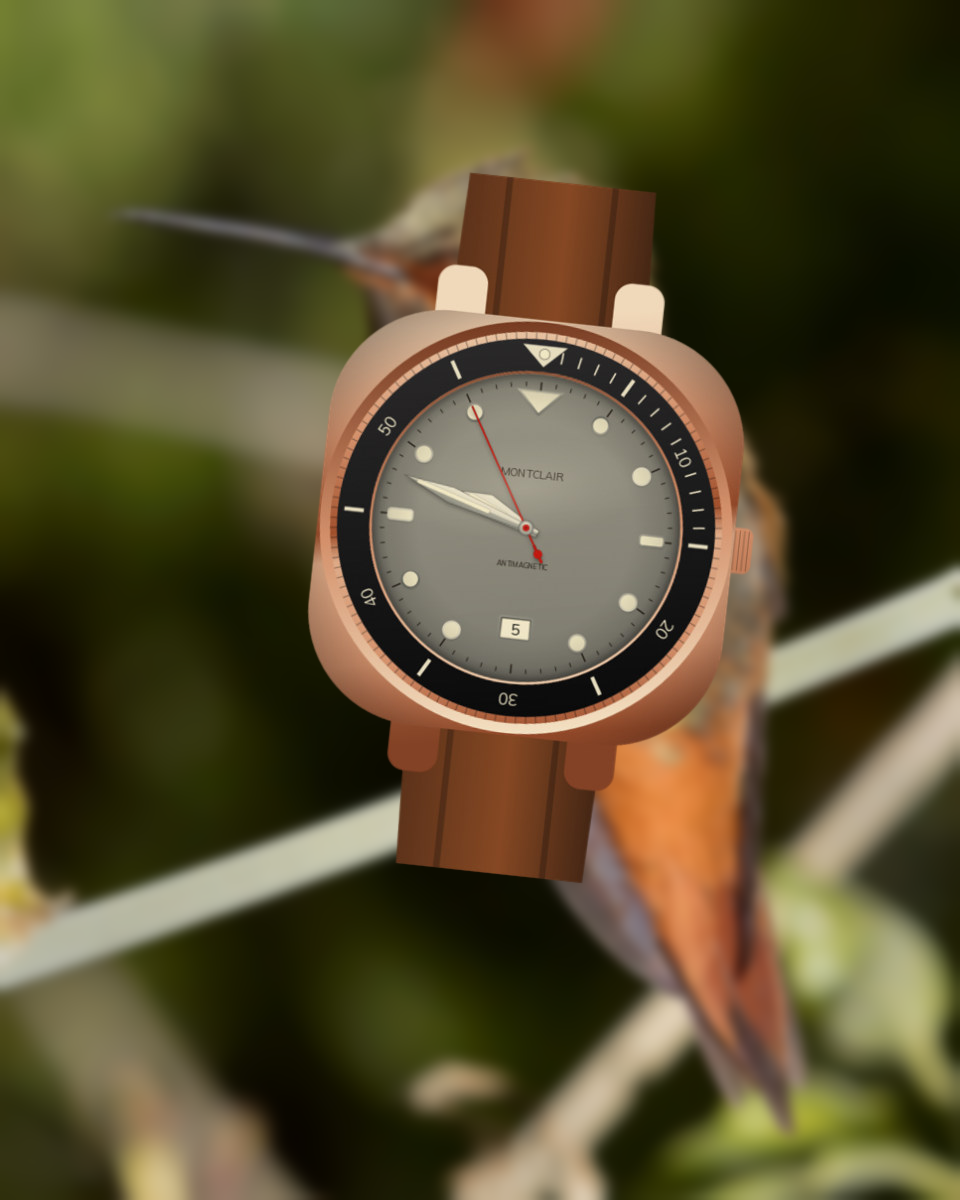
h=9 m=47 s=55
